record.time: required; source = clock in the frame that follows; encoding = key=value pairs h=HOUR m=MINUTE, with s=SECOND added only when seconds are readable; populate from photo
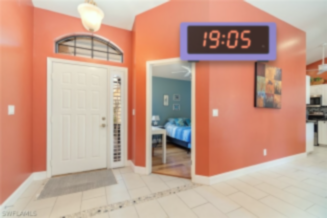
h=19 m=5
